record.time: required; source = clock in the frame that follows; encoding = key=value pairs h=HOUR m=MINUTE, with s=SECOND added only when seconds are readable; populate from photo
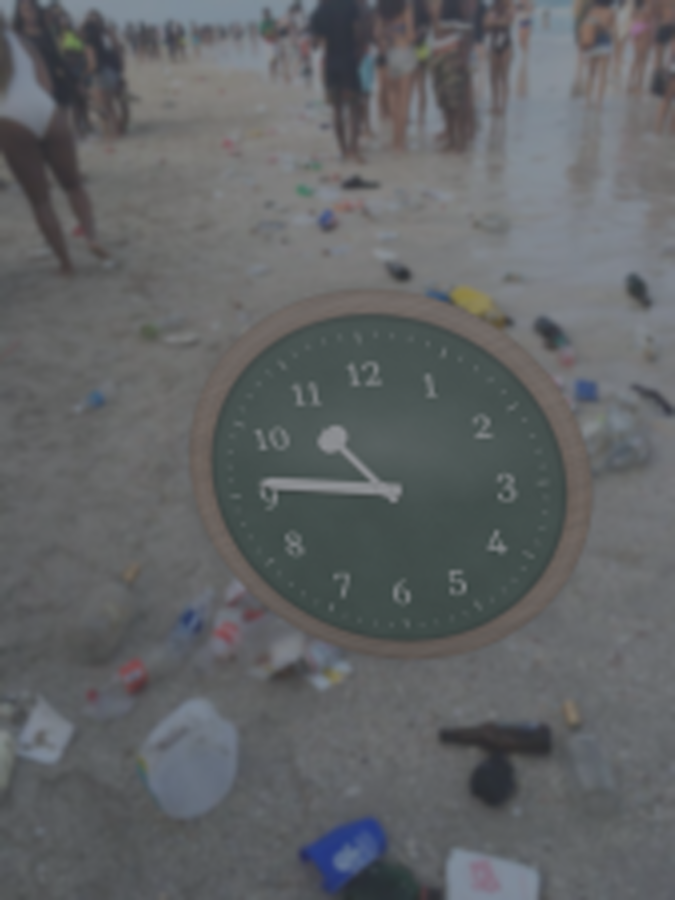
h=10 m=46
